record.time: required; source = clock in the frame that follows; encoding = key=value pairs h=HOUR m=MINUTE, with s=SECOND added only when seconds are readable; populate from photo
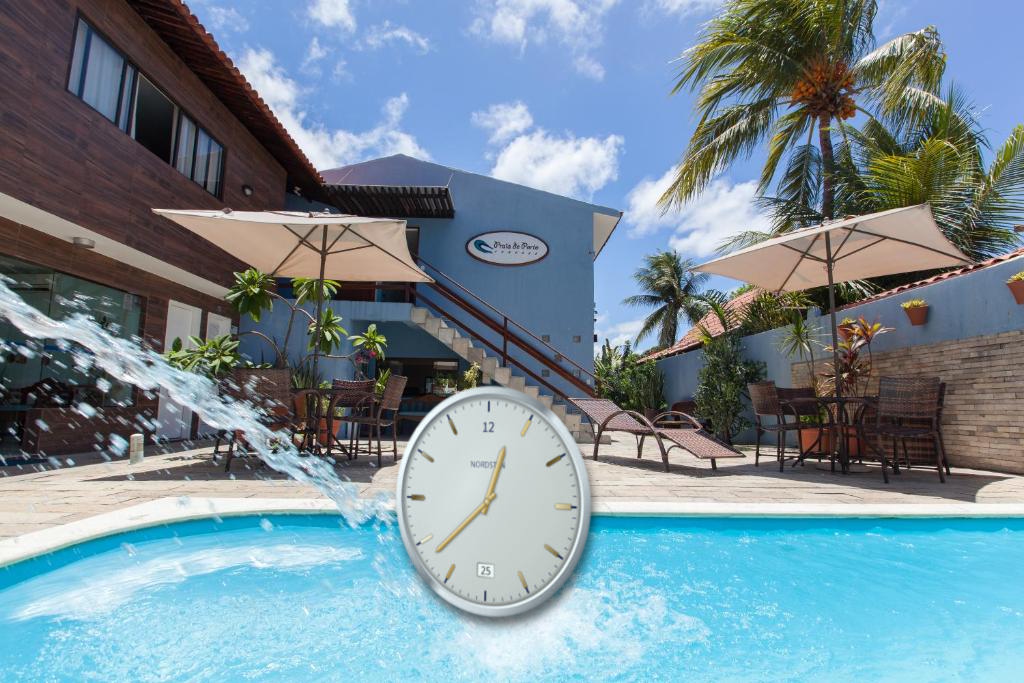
h=12 m=38
